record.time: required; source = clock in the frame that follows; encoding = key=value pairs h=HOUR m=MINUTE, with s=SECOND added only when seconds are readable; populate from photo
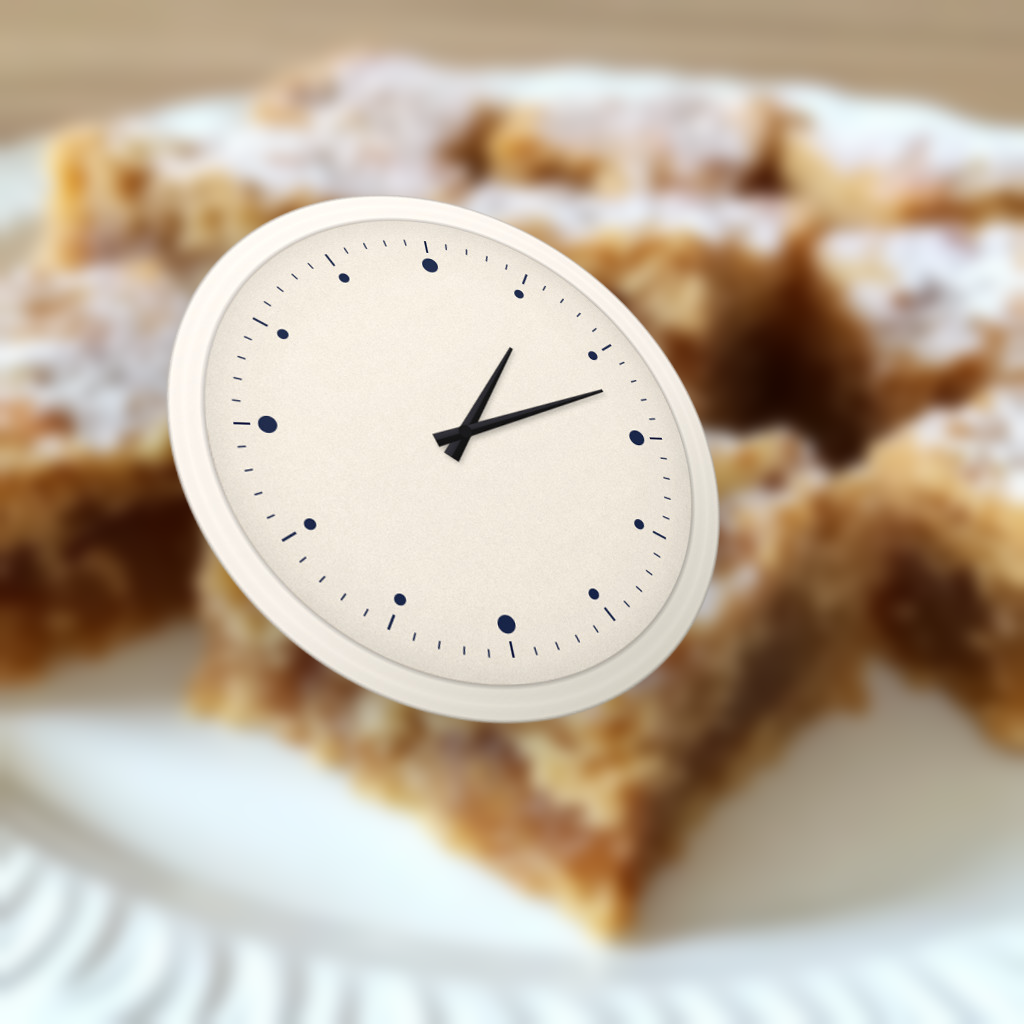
h=1 m=12
